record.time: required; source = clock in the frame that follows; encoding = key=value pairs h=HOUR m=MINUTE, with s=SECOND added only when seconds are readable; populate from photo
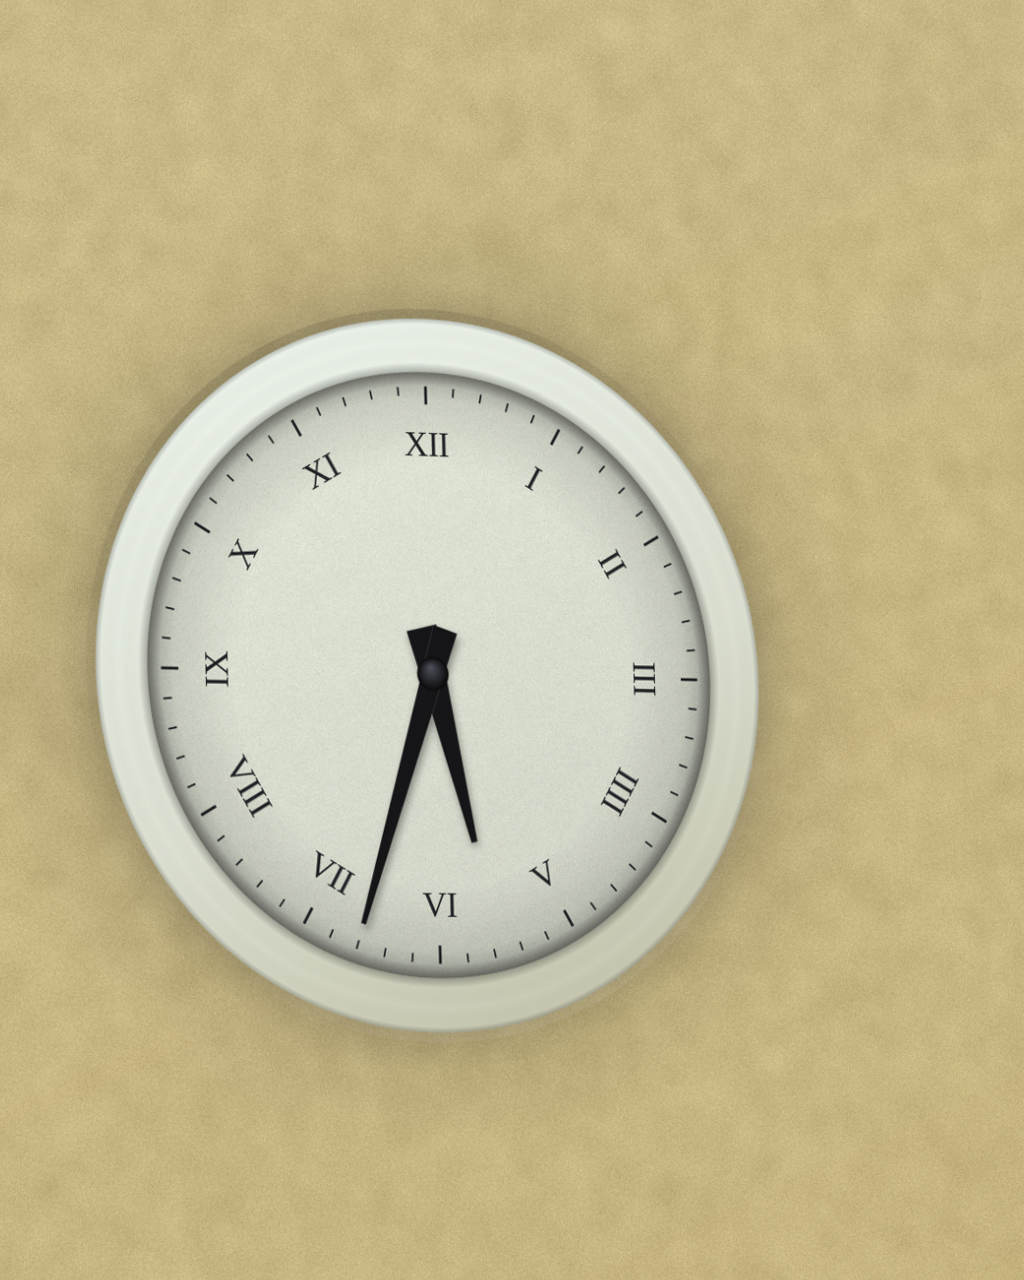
h=5 m=33
